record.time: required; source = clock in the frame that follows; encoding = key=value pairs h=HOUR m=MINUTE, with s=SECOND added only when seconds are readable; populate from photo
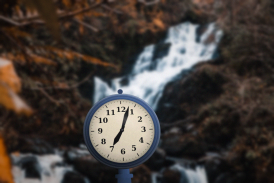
h=7 m=3
